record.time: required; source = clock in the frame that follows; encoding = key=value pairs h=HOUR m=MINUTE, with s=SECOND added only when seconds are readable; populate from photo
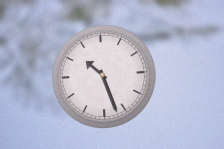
h=10 m=27
